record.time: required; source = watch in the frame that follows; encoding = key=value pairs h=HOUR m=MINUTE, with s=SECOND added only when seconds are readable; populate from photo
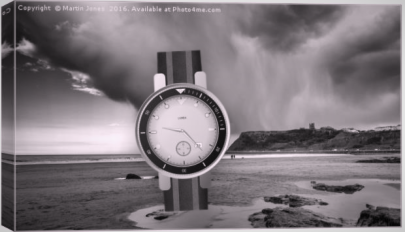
h=9 m=23
